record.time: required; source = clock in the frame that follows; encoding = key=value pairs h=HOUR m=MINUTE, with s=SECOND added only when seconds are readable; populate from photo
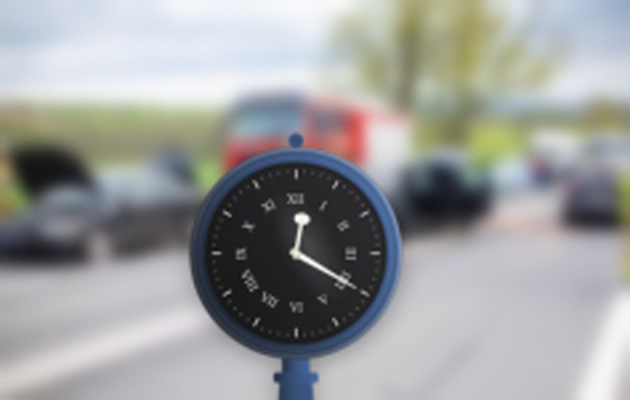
h=12 m=20
